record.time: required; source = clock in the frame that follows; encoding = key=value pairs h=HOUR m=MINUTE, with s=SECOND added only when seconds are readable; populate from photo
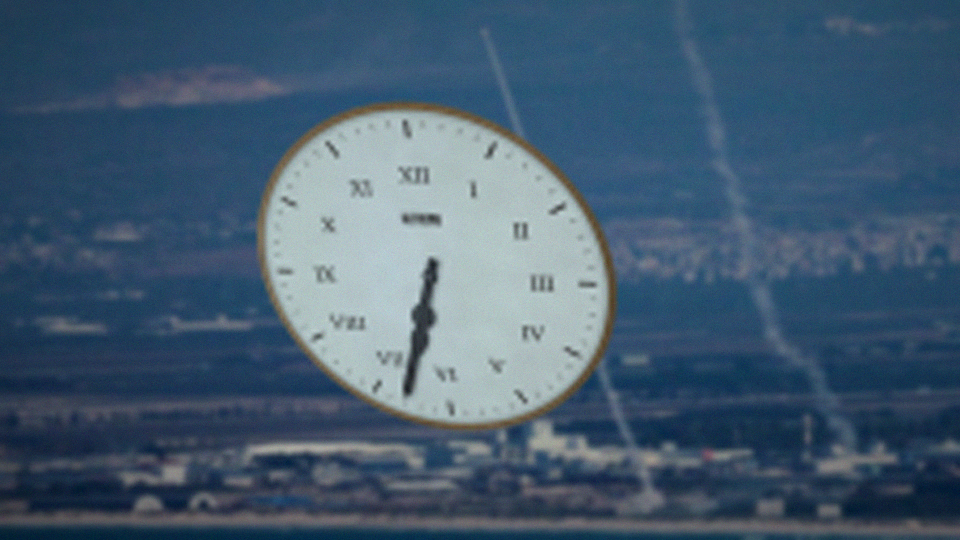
h=6 m=33
